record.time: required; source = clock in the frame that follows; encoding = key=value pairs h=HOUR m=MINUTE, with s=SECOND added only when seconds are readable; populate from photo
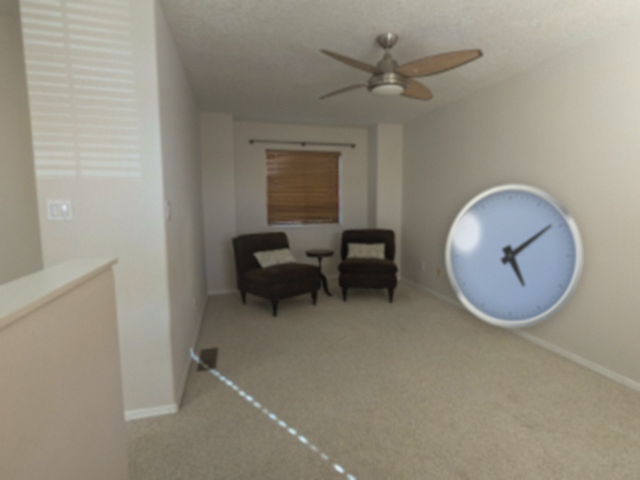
h=5 m=9
